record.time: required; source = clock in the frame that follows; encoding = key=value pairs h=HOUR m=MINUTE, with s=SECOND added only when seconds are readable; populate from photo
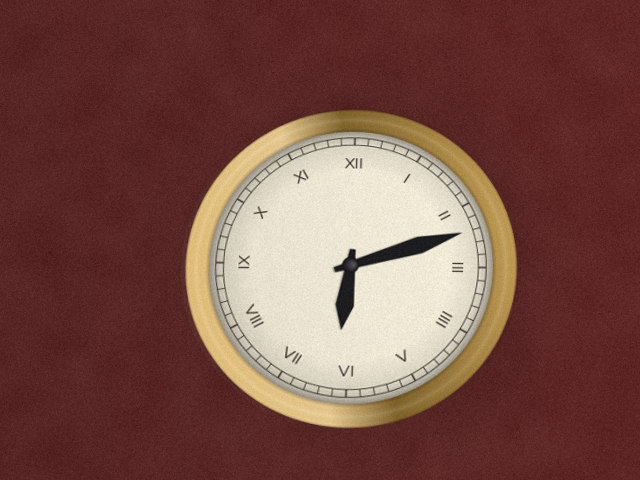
h=6 m=12
